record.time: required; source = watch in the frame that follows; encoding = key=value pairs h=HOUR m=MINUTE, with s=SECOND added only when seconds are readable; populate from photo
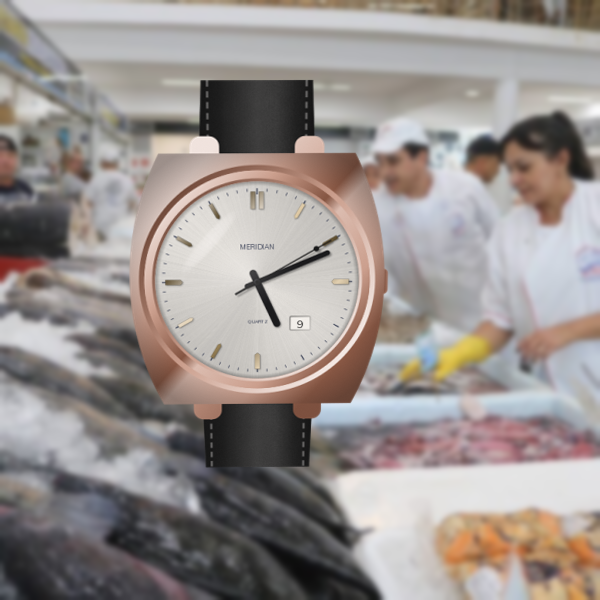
h=5 m=11 s=10
